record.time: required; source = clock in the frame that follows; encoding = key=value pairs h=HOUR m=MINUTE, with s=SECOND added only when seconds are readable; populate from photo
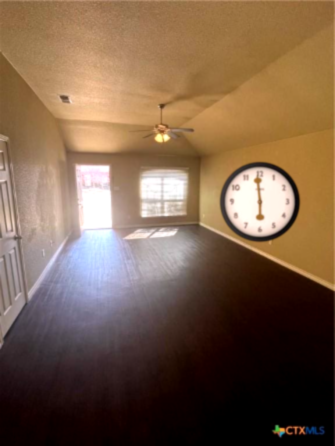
h=5 m=59
